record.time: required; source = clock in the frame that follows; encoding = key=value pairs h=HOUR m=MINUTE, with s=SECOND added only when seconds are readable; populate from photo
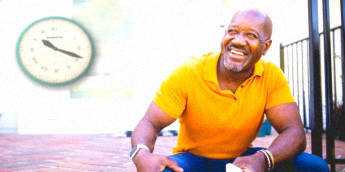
h=10 m=19
